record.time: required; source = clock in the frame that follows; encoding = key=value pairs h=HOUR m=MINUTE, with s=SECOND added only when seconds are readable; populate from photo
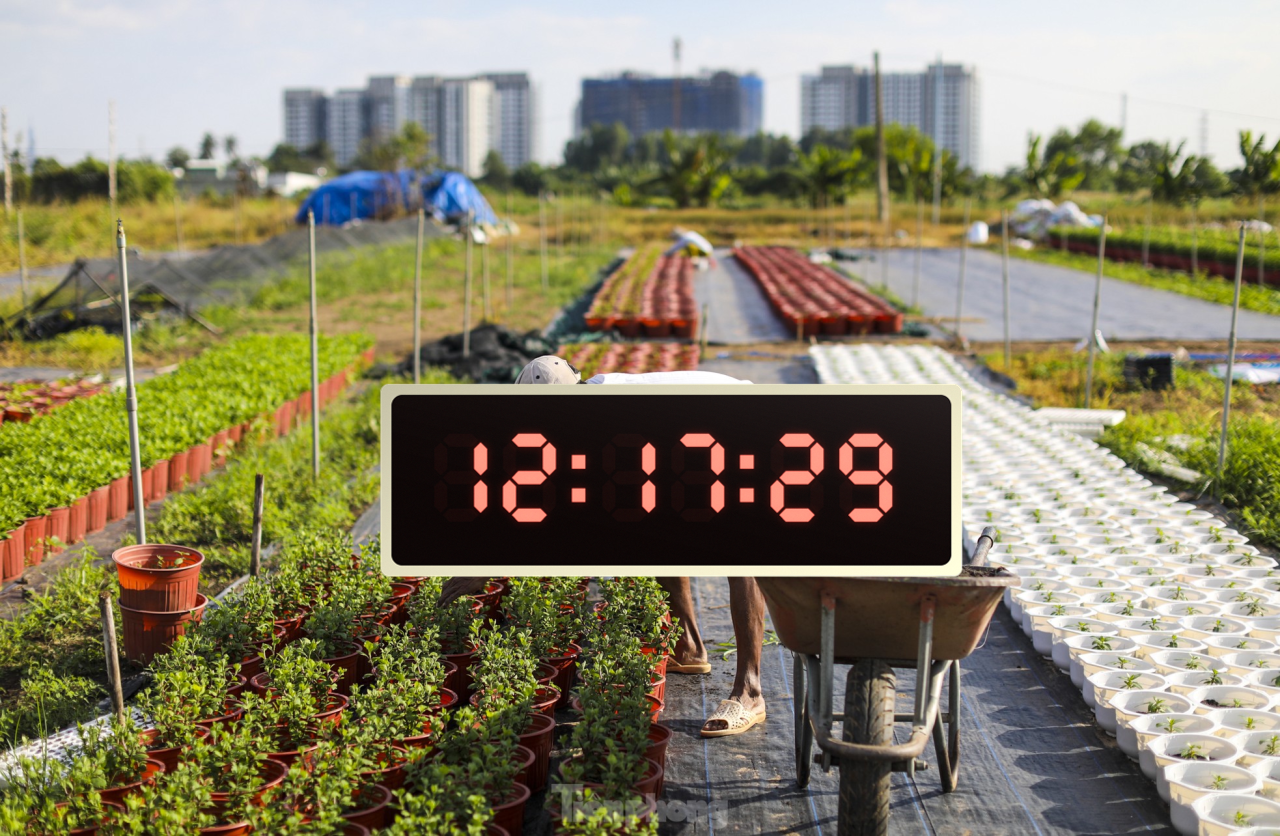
h=12 m=17 s=29
